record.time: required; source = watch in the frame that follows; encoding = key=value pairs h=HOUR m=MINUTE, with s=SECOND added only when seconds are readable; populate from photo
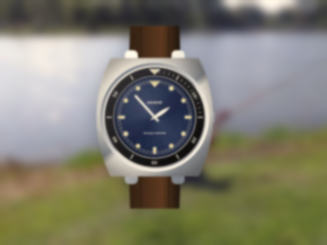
h=1 m=53
